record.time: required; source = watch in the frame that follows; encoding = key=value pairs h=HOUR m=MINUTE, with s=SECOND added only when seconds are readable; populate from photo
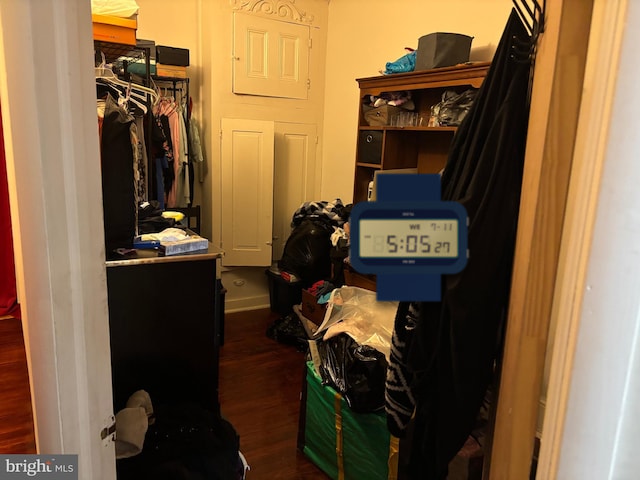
h=5 m=5 s=27
